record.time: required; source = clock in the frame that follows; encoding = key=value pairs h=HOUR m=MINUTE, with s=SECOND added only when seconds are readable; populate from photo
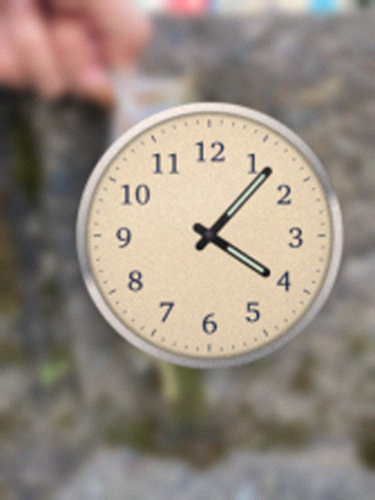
h=4 m=7
